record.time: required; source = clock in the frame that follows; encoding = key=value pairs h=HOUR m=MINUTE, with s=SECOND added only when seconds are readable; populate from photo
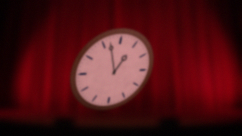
h=12 m=57
